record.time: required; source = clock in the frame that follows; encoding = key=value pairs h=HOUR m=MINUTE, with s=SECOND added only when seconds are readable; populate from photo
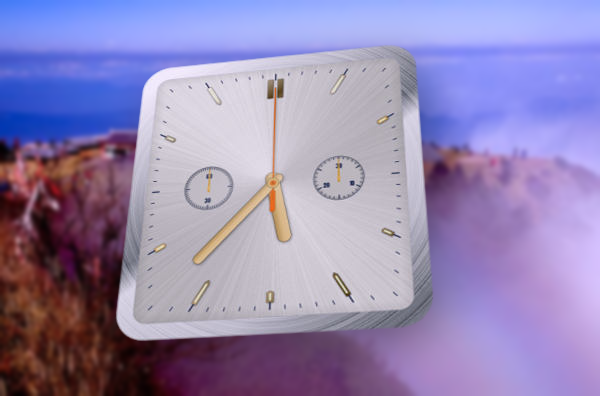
h=5 m=37
